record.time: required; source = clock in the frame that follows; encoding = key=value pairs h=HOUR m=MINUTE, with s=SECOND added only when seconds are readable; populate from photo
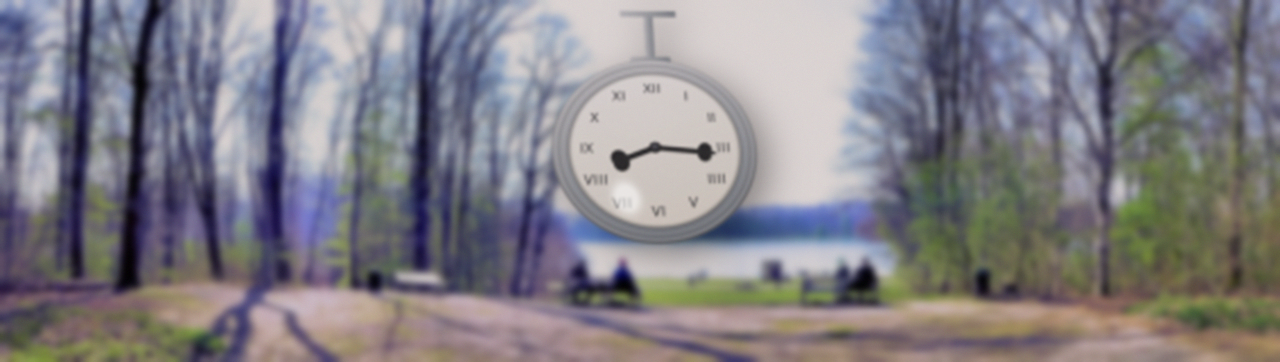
h=8 m=16
